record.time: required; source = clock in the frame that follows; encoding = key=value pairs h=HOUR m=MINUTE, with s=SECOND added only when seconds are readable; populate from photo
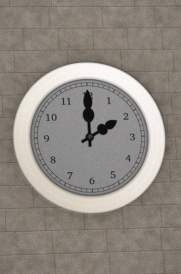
h=2 m=0
